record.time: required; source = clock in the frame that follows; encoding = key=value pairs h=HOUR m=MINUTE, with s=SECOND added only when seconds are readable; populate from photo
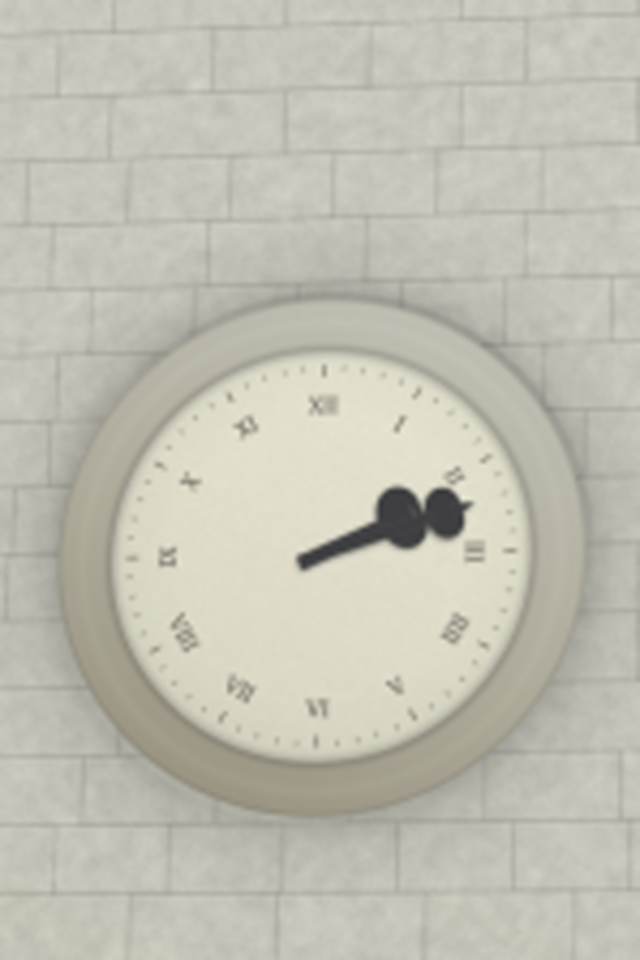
h=2 m=12
